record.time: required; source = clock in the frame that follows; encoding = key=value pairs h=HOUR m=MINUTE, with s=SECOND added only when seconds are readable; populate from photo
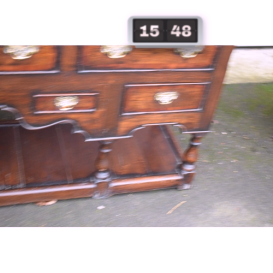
h=15 m=48
